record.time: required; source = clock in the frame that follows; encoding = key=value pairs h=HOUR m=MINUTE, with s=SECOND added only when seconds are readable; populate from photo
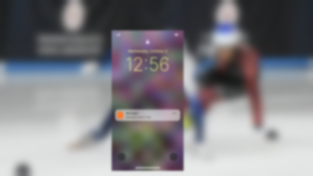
h=12 m=56
